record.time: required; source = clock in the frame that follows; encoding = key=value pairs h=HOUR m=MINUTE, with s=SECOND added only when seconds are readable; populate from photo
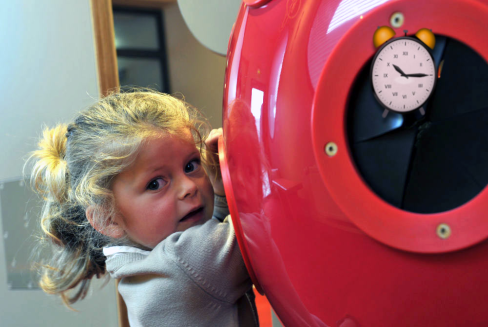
h=10 m=15
